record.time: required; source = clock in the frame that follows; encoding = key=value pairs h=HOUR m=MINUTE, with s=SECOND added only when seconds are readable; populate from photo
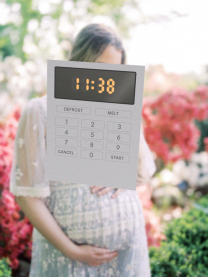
h=11 m=38
